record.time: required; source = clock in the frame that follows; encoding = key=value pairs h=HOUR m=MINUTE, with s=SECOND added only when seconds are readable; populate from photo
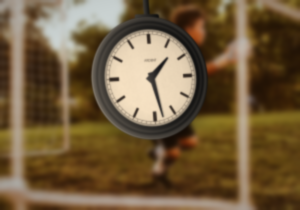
h=1 m=28
